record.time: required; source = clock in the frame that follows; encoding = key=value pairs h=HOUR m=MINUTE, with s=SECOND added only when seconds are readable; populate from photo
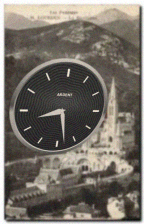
h=8 m=28
